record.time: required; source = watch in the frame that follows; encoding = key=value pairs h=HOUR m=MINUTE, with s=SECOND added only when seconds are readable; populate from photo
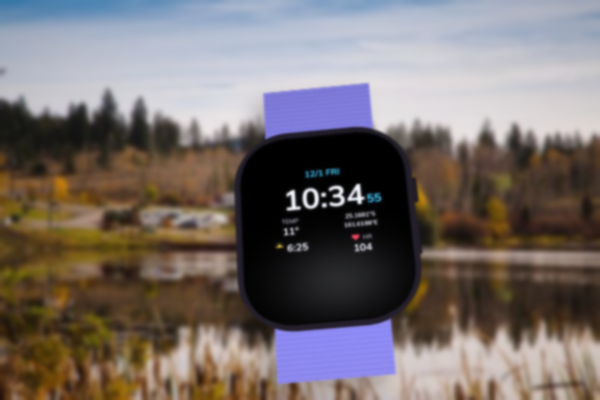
h=10 m=34 s=55
